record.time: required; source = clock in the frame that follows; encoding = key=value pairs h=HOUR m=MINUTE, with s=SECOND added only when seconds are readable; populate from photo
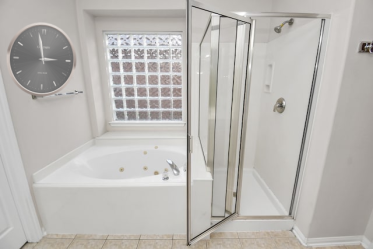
h=2 m=58
